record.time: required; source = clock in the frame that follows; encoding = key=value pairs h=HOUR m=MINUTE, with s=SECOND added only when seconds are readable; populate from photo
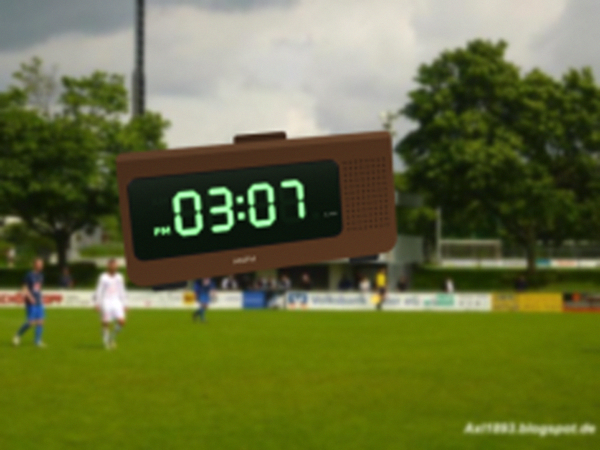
h=3 m=7
